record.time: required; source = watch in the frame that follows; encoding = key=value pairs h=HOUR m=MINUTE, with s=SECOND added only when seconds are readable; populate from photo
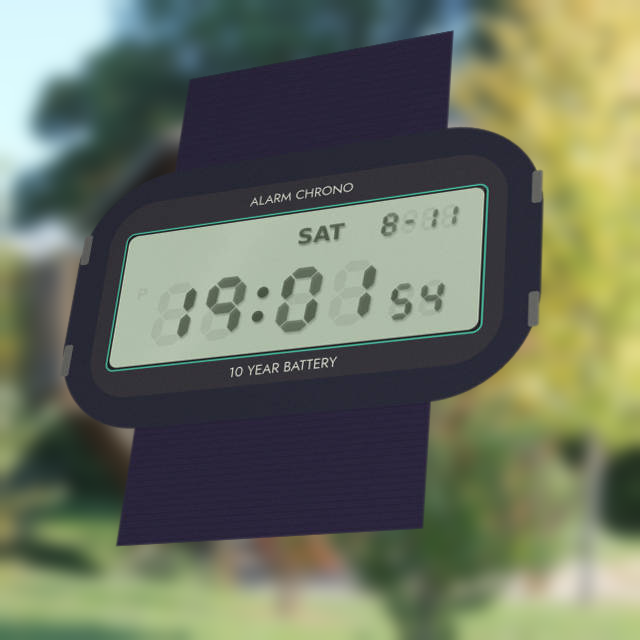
h=19 m=1 s=54
